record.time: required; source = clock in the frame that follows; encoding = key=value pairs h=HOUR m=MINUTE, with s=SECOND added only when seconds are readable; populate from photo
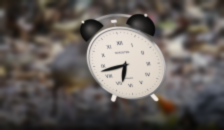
h=6 m=43
